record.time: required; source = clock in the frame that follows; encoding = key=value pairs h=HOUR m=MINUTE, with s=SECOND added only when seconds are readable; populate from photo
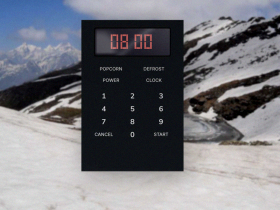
h=8 m=0
